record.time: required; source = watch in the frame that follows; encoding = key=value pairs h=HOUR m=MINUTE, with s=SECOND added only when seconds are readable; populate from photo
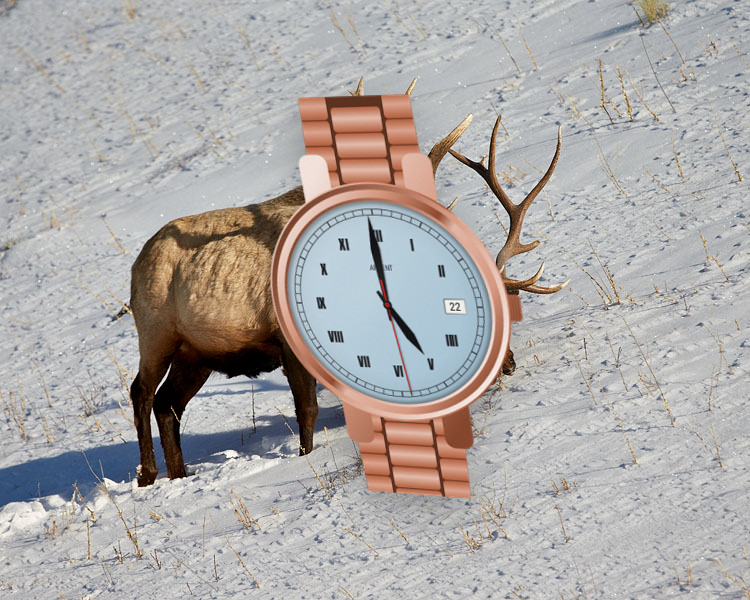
h=4 m=59 s=29
